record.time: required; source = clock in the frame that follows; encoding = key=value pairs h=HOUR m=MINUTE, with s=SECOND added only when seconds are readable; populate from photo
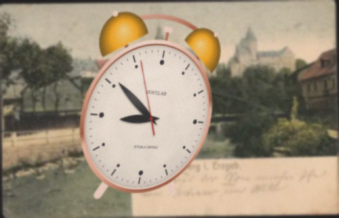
h=8 m=50 s=56
